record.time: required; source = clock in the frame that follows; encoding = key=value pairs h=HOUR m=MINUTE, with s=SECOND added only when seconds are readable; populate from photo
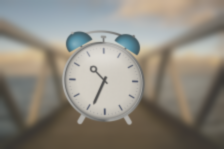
h=10 m=34
